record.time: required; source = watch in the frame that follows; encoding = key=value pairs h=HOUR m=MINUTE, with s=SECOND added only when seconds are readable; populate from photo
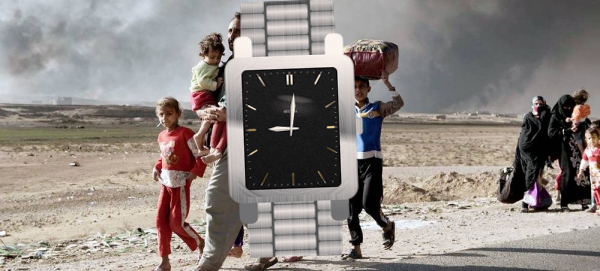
h=9 m=1
